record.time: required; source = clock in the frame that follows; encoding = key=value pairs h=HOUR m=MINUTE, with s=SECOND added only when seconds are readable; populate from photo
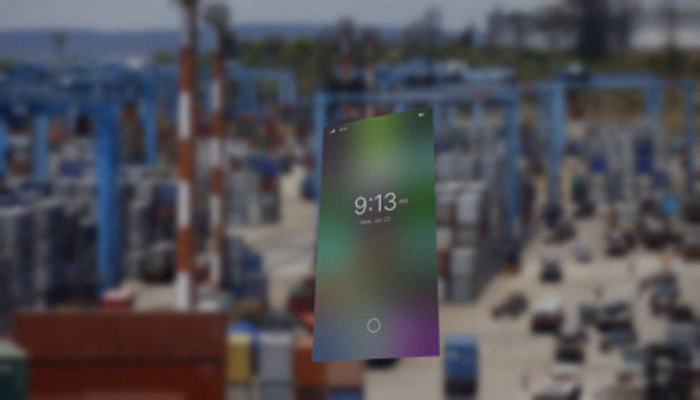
h=9 m=13
